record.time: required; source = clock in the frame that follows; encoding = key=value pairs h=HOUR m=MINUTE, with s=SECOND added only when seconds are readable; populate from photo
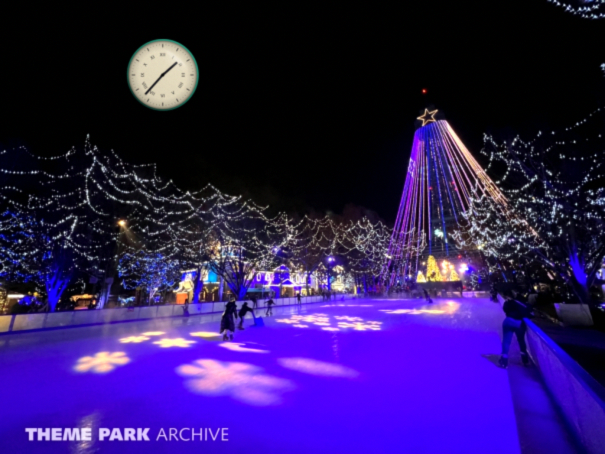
h=1 m=37
